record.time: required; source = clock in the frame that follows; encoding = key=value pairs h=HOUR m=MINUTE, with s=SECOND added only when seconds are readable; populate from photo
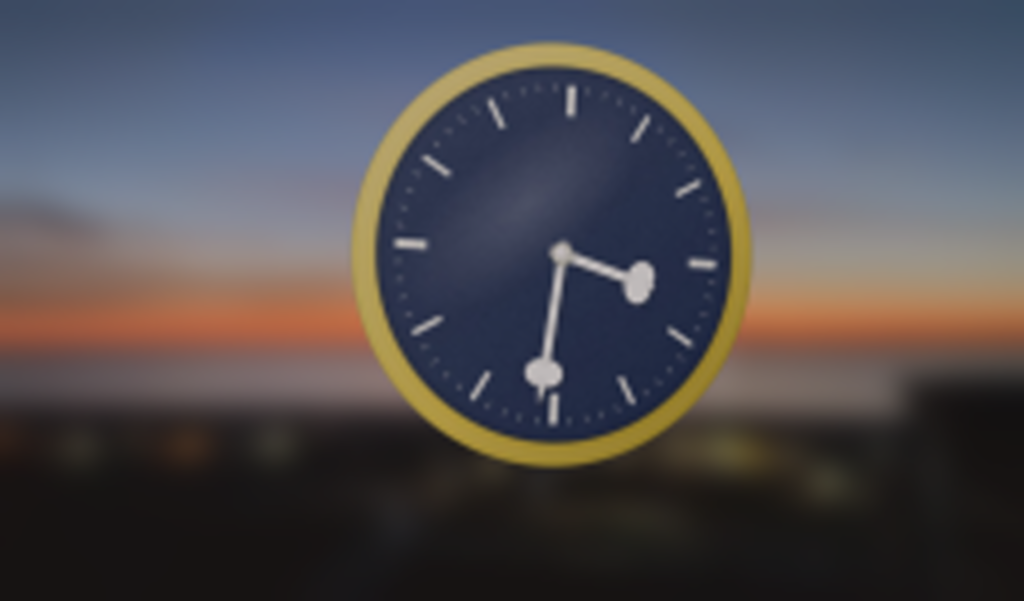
h=3 m=31
